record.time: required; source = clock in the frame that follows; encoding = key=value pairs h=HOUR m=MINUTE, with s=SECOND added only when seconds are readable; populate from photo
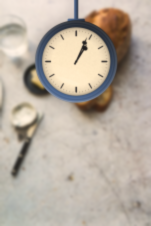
h=1 m=4
